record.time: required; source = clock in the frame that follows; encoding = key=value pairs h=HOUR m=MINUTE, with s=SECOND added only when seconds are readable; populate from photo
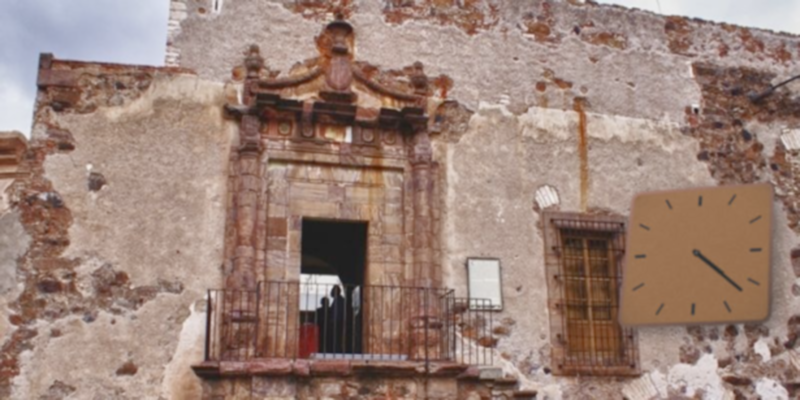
h=4 m=22
